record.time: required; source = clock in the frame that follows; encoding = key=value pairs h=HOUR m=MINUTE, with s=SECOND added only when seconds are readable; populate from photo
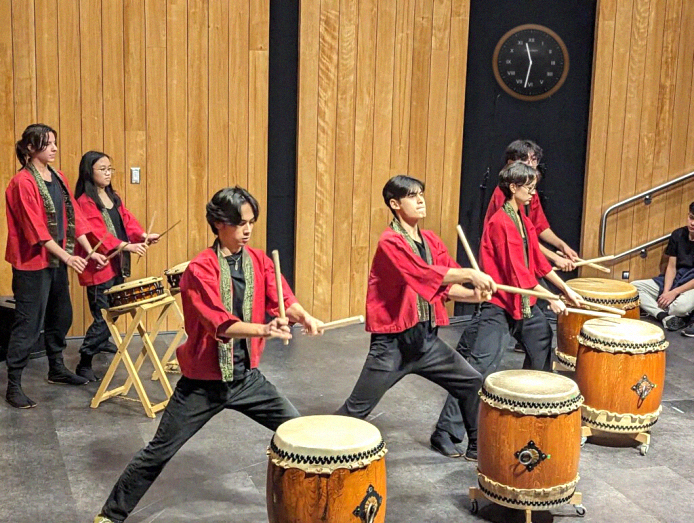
h=11 m=32
